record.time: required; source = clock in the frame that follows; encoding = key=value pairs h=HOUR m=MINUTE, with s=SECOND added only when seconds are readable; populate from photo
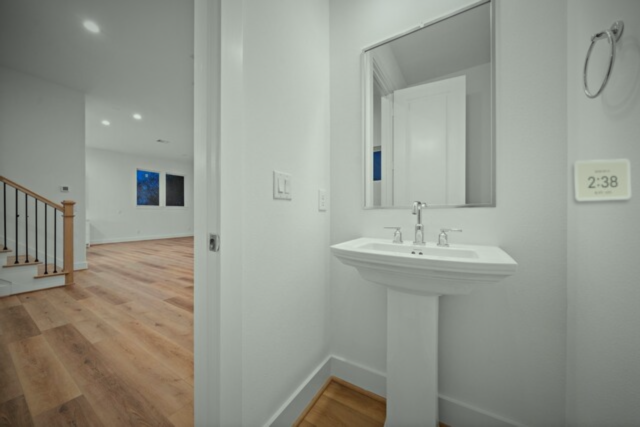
h=2 m=38
